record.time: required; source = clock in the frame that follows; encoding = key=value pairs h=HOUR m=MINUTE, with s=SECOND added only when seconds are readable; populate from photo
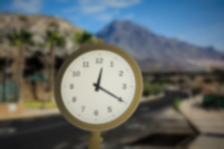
h=12 m=20
